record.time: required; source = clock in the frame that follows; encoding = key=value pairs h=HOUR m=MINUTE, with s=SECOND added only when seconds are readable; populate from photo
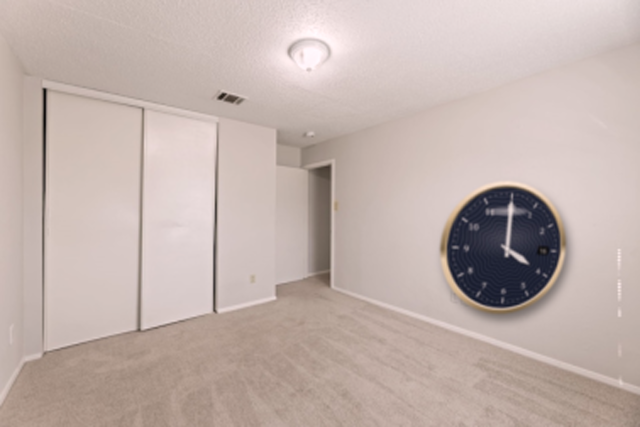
h=4 m=0
